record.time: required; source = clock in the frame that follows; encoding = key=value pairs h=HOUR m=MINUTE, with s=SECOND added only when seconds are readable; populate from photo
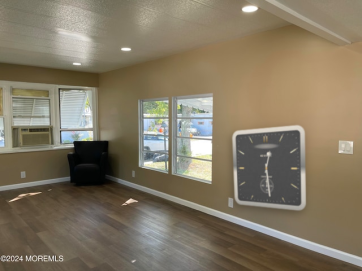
h=12 m=29
